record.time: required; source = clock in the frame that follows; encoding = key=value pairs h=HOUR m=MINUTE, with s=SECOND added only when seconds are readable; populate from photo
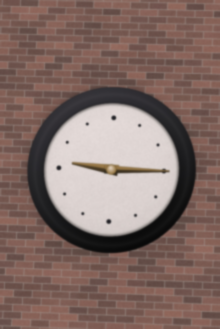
h=9 m=15
